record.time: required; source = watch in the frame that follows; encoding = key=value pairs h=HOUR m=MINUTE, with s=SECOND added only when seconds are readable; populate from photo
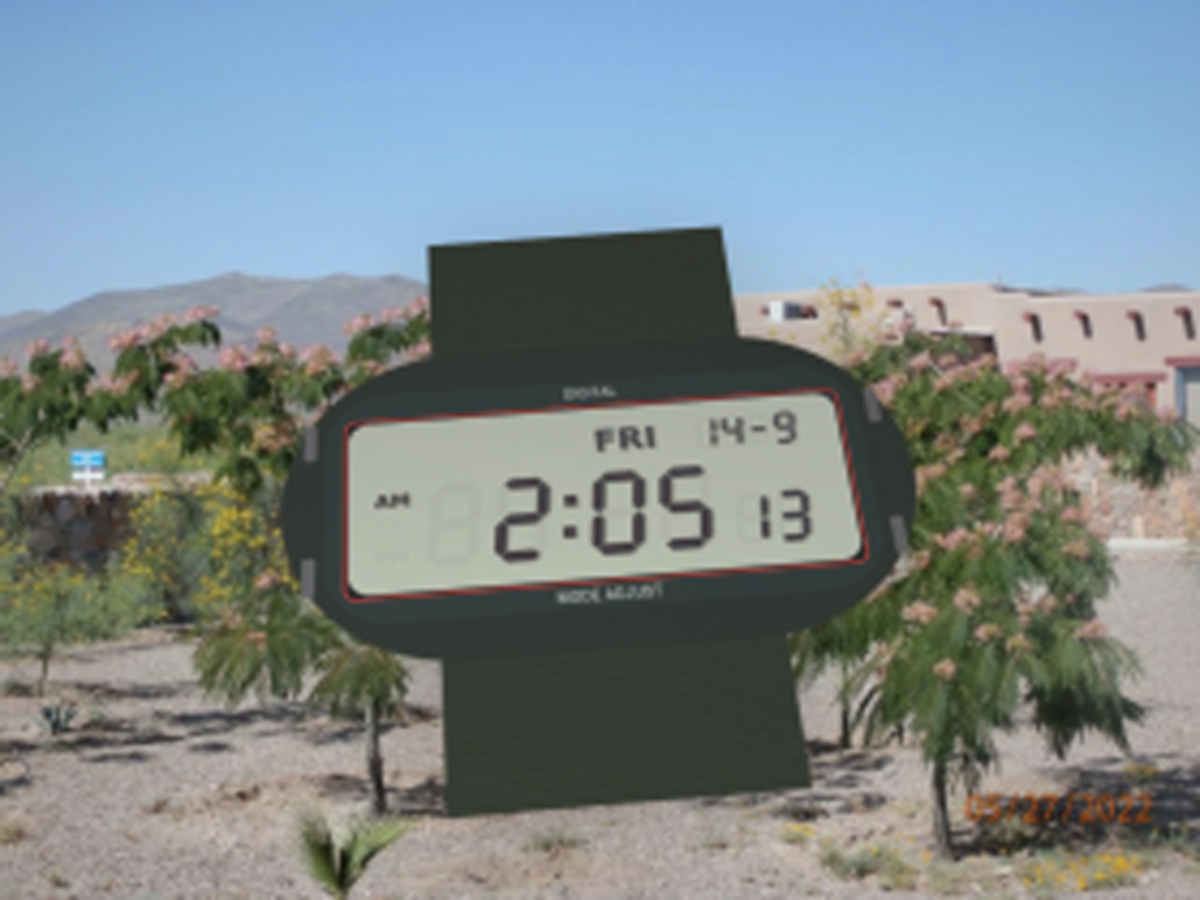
h=2 m=5 s=13
